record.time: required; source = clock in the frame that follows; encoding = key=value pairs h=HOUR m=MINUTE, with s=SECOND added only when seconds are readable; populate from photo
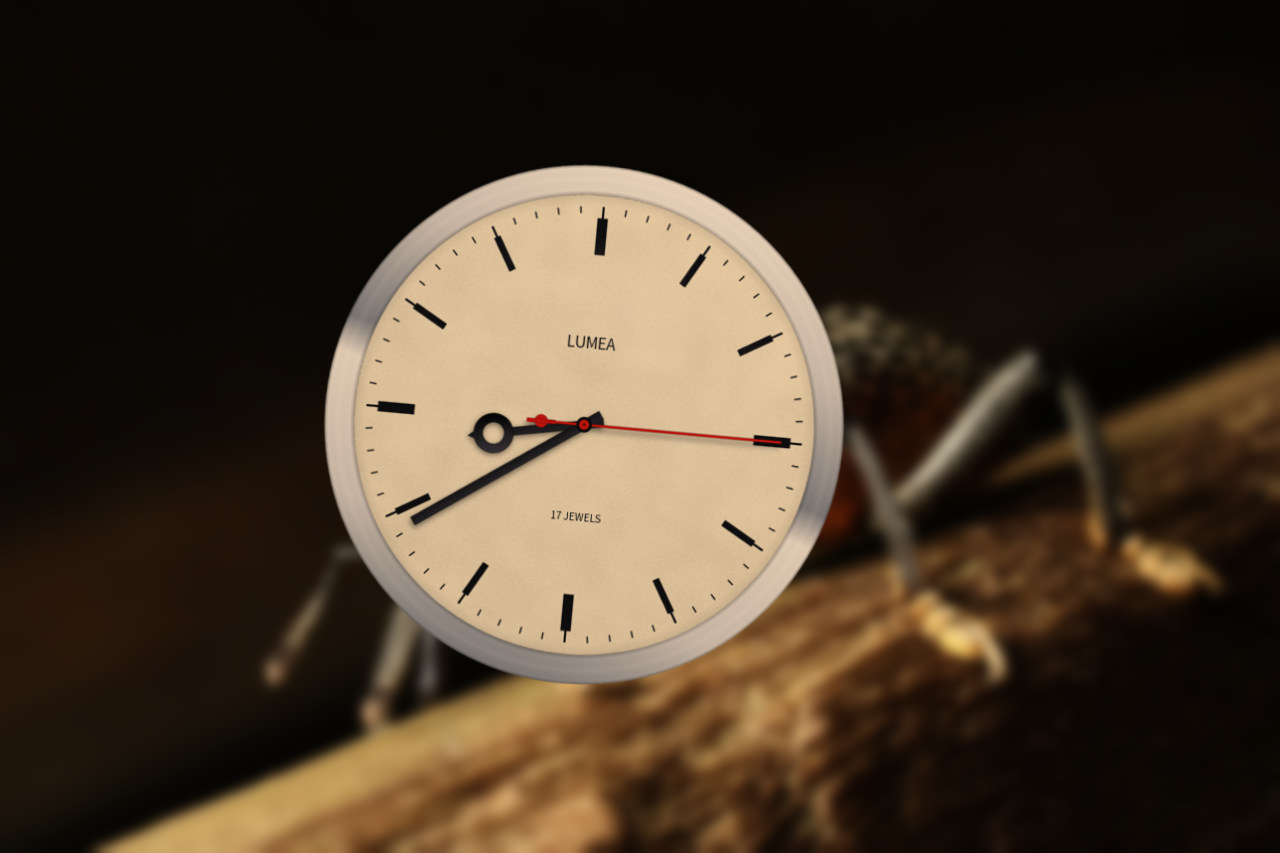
h=8 m=39 s=15
